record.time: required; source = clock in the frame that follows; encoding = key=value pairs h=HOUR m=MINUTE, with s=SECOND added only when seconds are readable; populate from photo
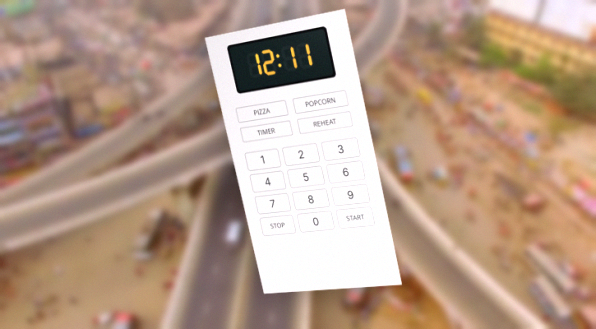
h=12 m=11
